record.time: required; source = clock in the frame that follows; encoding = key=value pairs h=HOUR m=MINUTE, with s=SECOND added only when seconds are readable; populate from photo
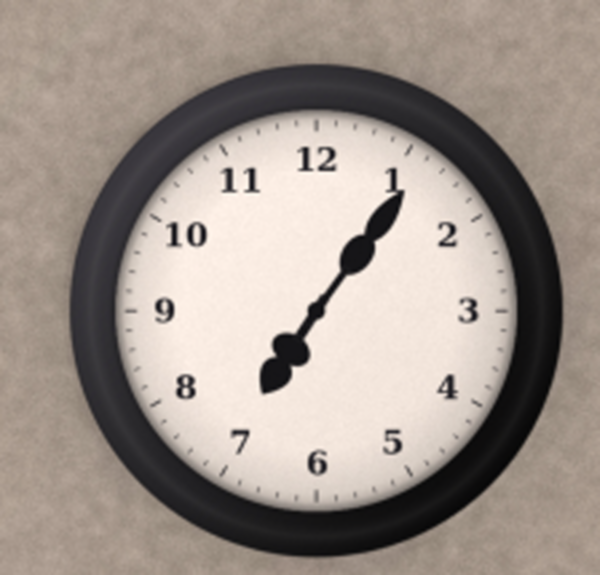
h=7 m=6
